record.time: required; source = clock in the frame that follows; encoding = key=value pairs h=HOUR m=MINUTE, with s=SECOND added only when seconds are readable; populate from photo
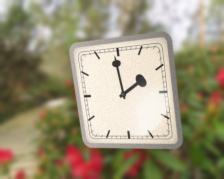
h=1 m=59
